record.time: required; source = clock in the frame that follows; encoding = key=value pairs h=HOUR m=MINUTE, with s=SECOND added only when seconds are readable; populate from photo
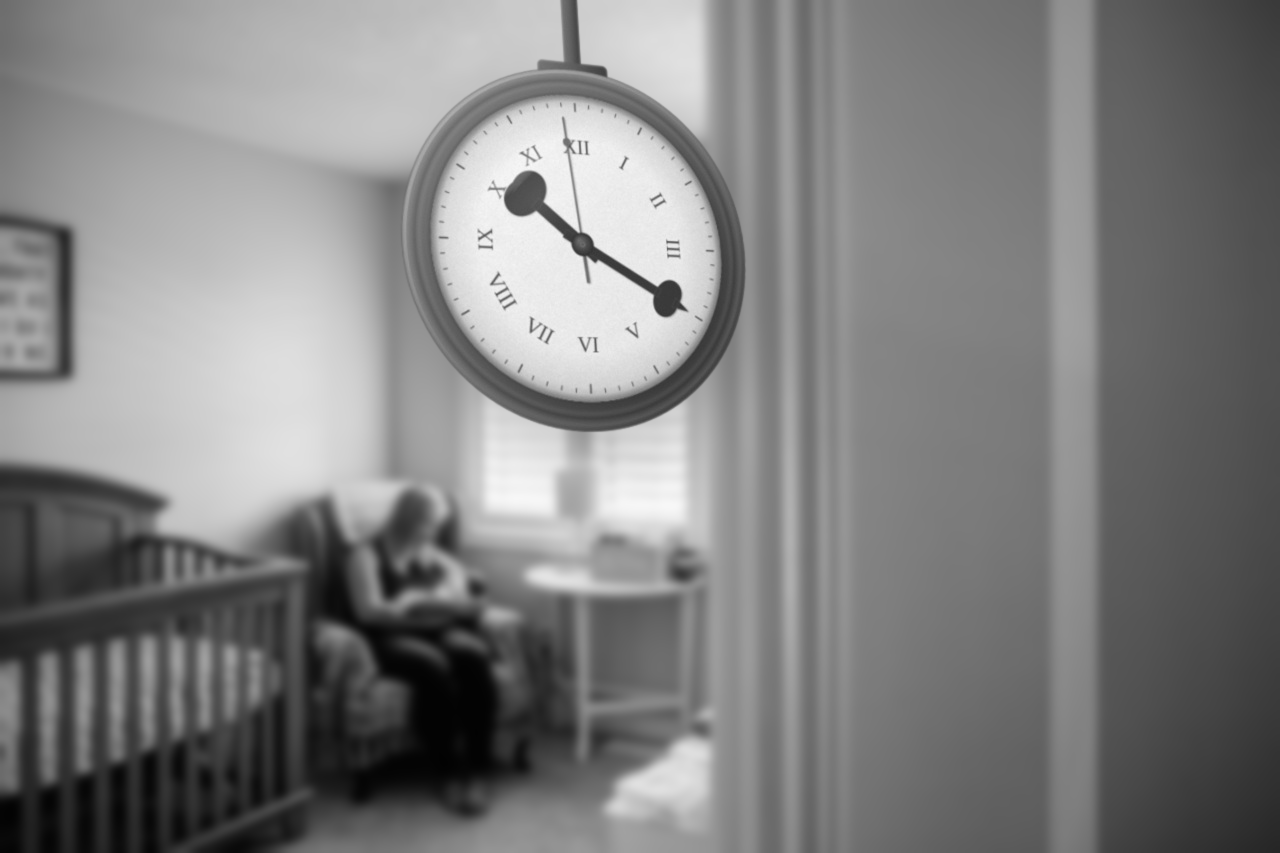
h=10 m=19 s=59
